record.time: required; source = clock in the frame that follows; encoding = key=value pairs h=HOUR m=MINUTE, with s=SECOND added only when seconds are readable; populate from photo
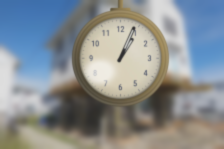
h=1 m=4
